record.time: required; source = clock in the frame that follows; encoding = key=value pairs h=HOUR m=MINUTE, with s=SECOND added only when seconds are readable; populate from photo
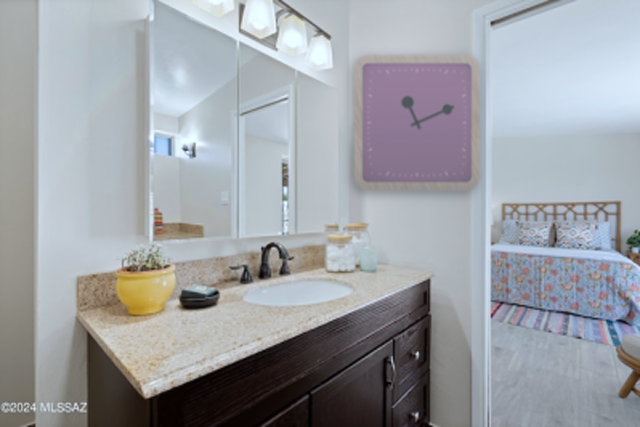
h=11 m=11
